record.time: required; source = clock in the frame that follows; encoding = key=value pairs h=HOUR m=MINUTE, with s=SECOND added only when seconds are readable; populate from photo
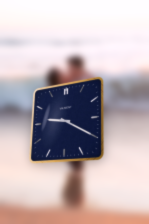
h=9 m=20
